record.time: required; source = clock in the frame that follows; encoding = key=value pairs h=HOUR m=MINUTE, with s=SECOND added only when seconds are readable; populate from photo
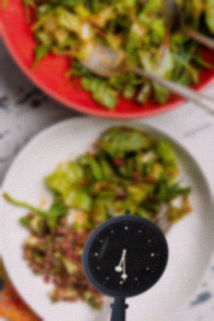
h=6 m=29
